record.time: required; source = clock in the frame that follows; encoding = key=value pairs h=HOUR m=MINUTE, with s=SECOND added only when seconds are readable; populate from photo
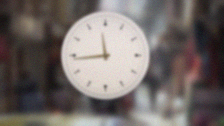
h=11 m=44
